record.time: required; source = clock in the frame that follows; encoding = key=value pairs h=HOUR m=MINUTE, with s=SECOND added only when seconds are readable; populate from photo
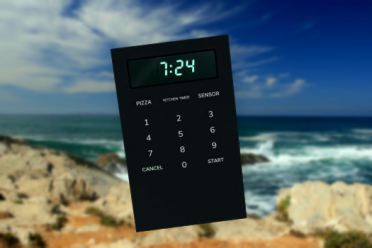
h=7 m=24
